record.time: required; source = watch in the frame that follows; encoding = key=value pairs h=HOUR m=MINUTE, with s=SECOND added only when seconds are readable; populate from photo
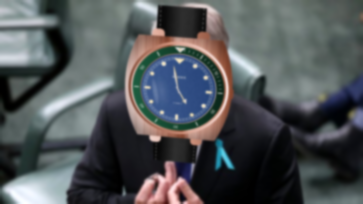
h=4 m=58
